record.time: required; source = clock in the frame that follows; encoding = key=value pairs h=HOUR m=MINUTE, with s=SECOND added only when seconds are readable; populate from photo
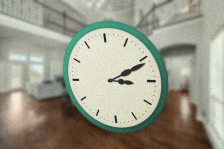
h=3 m=11
